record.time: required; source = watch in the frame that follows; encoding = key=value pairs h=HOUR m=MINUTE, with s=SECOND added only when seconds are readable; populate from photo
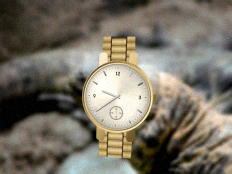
h=9 m=39
